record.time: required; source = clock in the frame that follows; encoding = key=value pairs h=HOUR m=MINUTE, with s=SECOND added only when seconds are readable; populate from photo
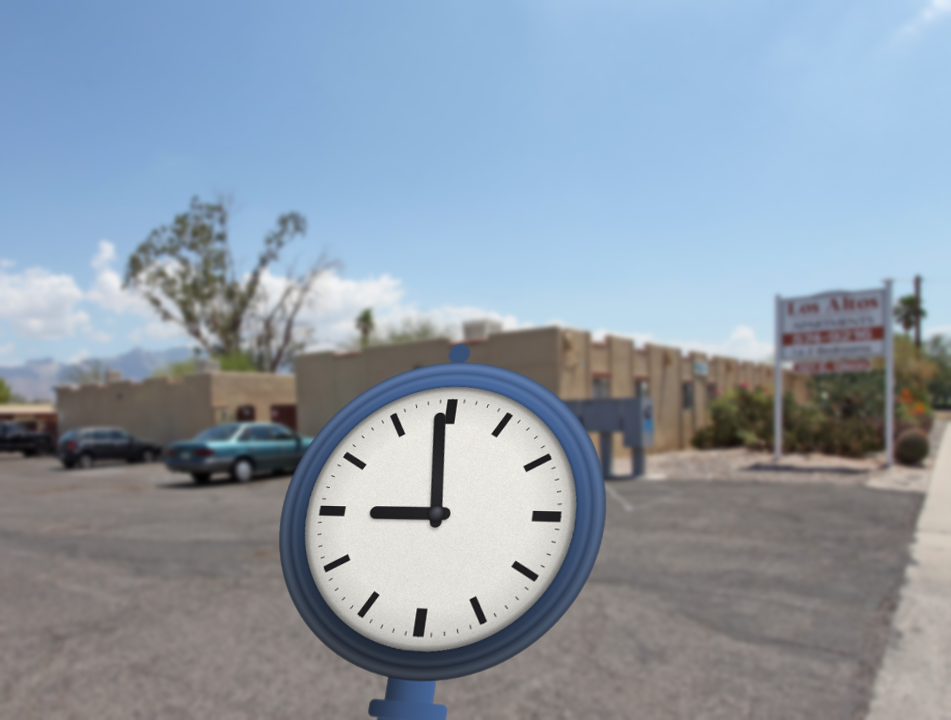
h=8 m=59
